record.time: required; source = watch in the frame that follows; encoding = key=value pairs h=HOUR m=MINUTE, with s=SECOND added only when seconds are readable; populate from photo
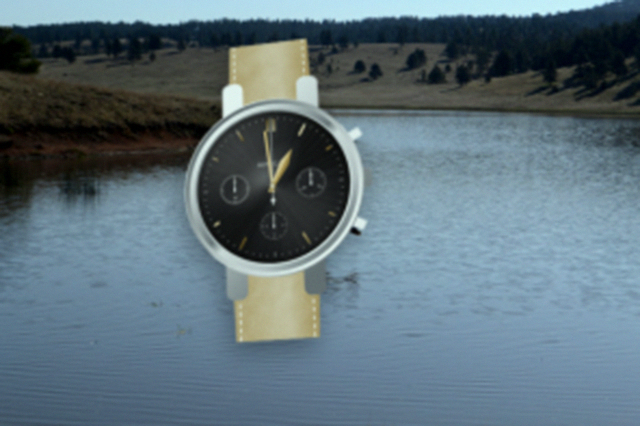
h=12 m=59
